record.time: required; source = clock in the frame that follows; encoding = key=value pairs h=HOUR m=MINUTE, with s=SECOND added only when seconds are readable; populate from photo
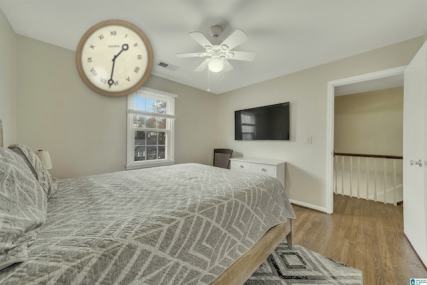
h=1 m=32
